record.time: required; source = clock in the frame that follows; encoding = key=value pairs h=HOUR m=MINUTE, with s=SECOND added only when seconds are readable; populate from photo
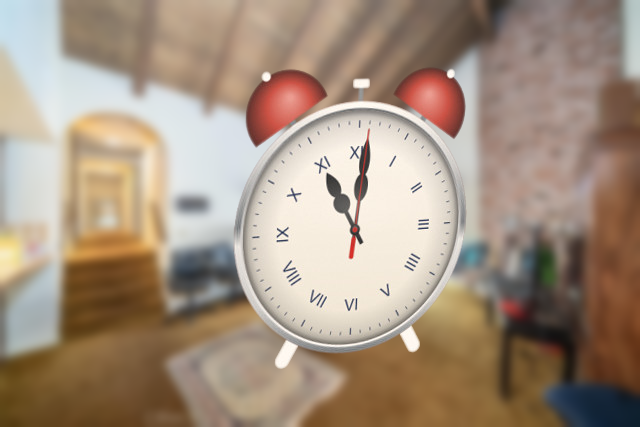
h=11 m=1 s=1
